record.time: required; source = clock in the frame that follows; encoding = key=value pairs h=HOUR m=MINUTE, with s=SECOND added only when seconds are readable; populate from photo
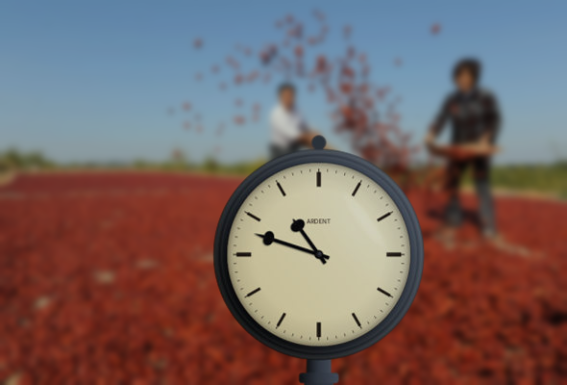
h=10 m=48
